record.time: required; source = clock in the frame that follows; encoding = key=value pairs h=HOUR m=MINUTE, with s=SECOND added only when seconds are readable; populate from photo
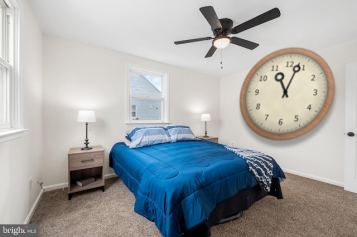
h=11 m=3
